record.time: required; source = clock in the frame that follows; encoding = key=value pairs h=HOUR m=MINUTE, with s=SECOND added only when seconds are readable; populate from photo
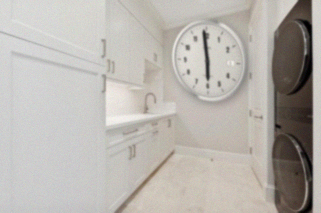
h=5 m=59
